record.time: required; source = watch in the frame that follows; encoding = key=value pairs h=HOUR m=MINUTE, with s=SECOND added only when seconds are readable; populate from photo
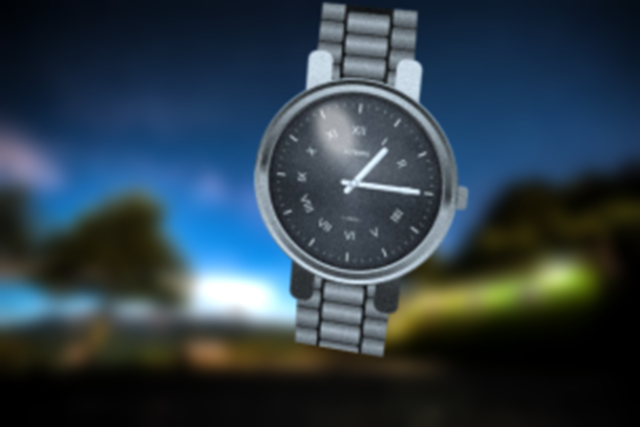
h=1 m=15
